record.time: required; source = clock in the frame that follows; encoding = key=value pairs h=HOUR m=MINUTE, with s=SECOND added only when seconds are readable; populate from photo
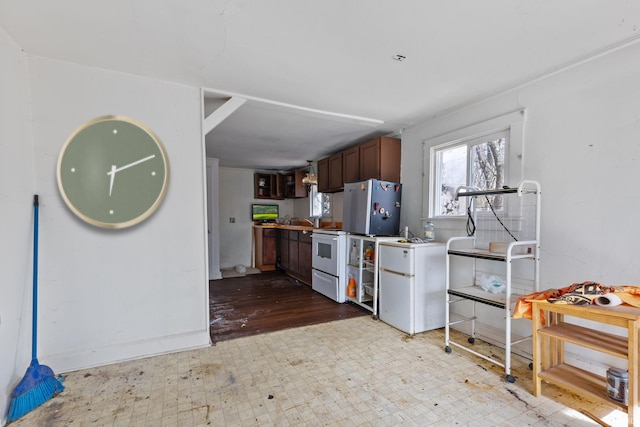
h=6 m=11
